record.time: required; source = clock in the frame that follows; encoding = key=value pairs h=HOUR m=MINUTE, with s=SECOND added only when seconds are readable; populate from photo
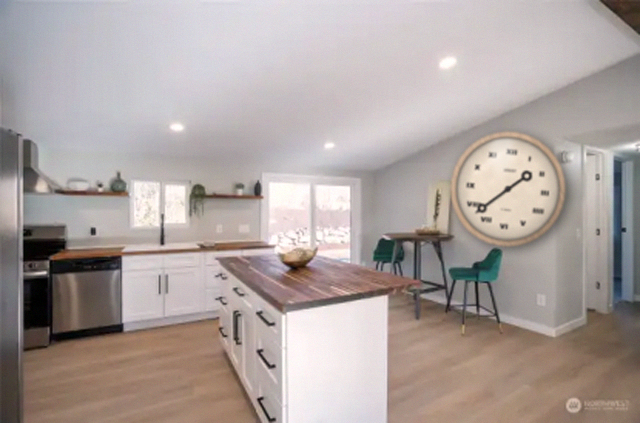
h=1 m=38
